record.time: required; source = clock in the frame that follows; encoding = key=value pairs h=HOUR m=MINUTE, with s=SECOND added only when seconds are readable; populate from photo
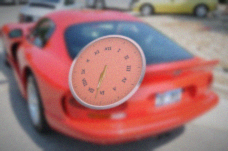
h=6 m=32
